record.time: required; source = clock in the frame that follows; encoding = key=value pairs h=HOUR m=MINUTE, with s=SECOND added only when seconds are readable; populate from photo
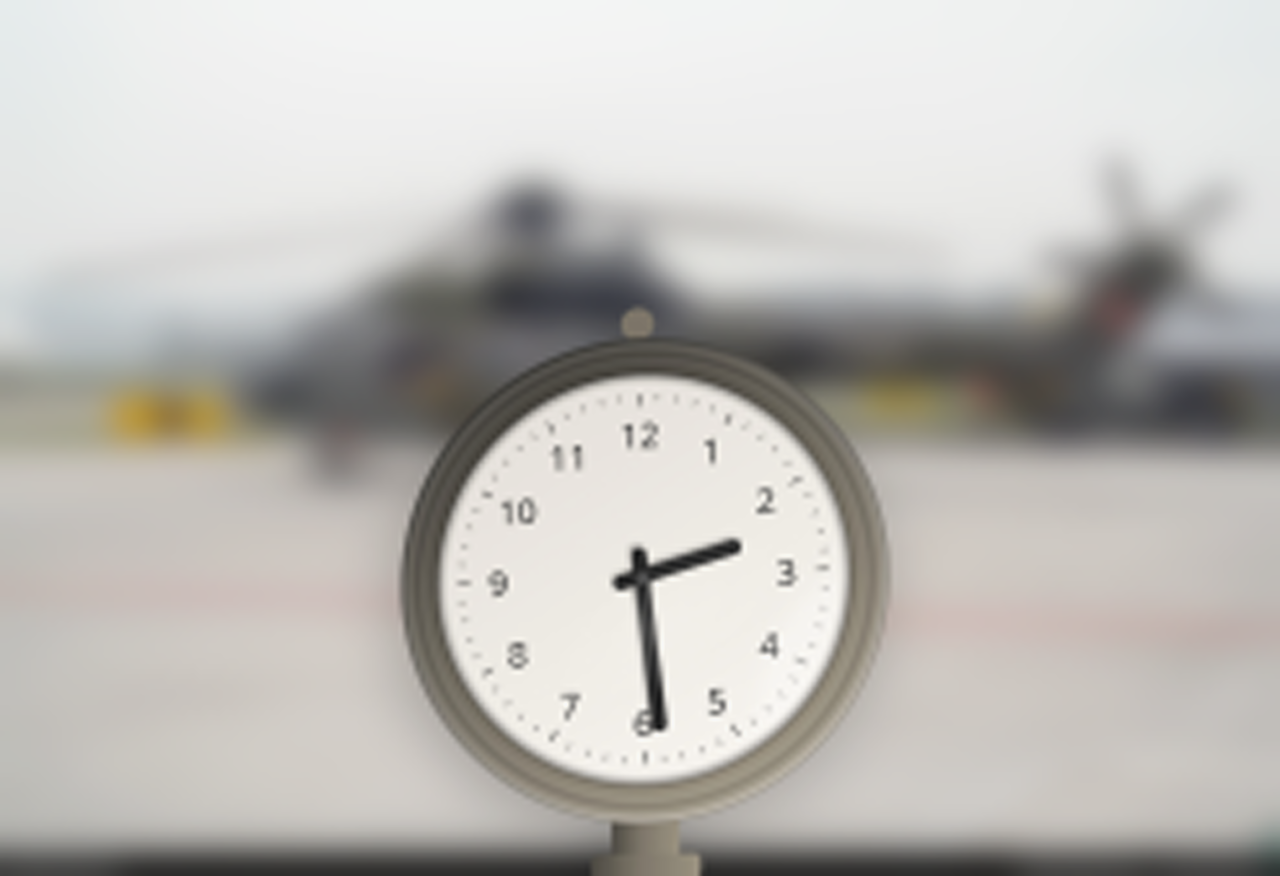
h=2 m=29
